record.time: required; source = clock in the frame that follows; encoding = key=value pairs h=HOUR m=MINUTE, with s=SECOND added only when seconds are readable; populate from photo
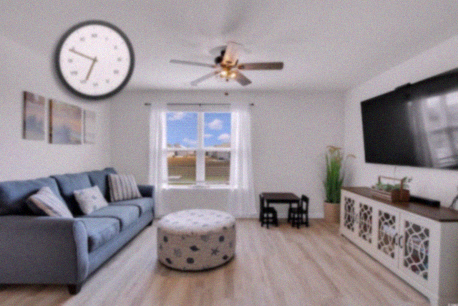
h=6 m=49
